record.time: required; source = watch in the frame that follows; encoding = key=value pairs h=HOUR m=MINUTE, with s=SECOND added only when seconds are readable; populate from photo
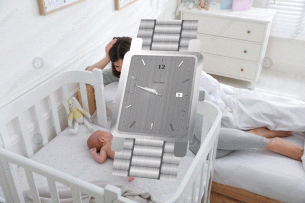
h=9 m=48
